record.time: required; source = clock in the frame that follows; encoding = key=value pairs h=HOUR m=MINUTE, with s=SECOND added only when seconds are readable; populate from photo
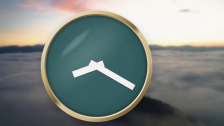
h=8 m=20
